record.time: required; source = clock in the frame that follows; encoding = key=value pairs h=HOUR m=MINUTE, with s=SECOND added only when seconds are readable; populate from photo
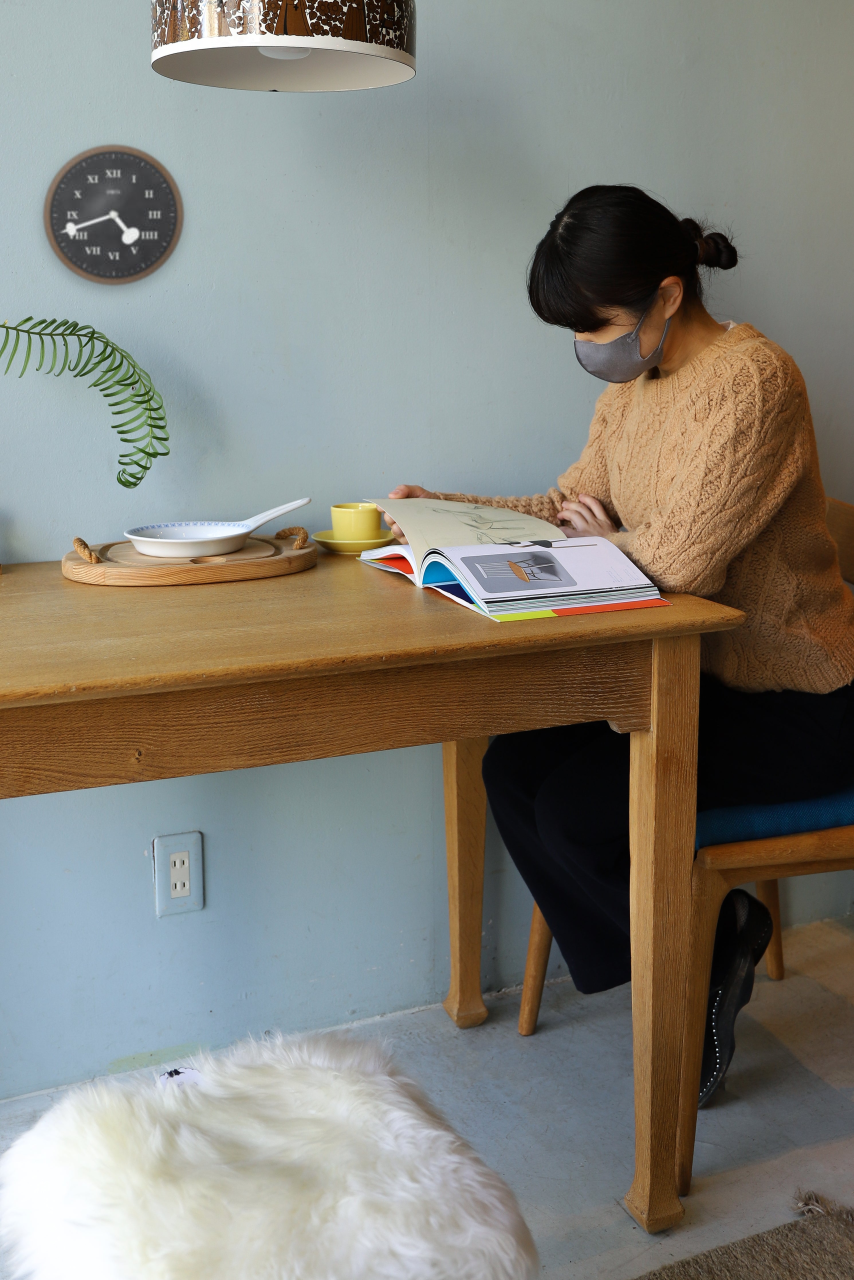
h=4 m=42
